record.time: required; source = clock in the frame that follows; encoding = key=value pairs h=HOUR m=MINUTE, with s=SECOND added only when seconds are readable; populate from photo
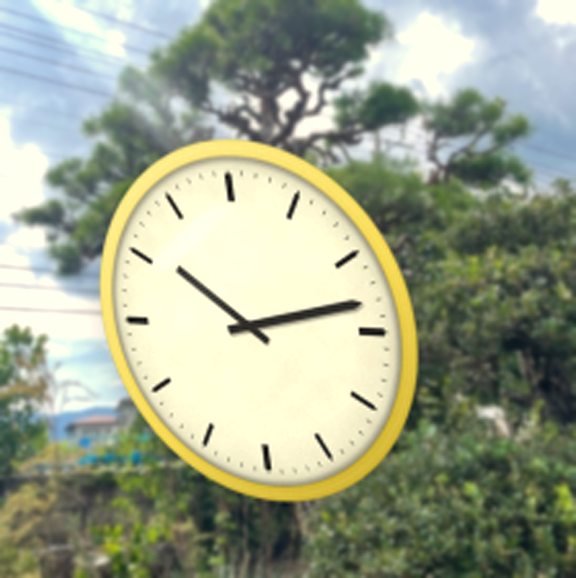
h=10 m=13
